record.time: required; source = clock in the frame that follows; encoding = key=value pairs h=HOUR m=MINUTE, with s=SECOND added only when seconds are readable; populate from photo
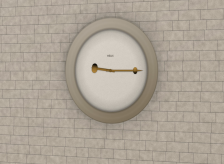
h=9 m=15
